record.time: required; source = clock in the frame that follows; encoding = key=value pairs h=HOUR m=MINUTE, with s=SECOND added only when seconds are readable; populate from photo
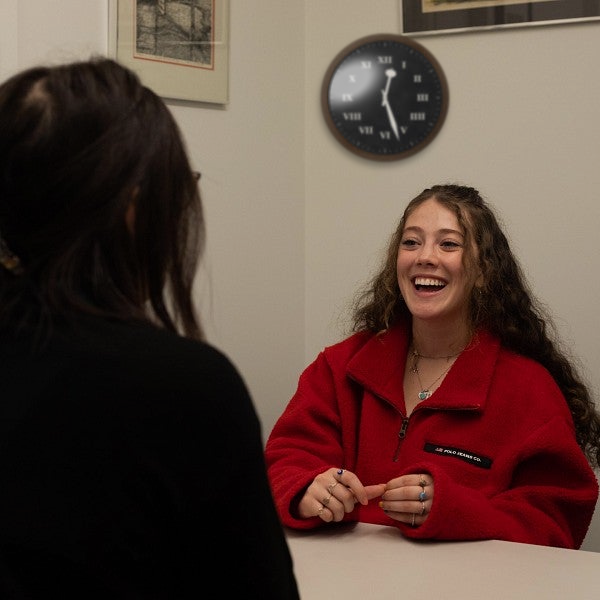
h=12 m=27
